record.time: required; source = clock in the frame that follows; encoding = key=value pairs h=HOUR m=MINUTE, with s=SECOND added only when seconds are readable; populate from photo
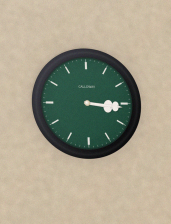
h=3 m=16
